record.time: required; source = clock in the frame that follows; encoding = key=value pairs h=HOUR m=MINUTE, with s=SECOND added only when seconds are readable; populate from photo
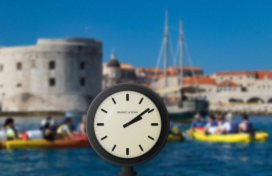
h=2 m=9
